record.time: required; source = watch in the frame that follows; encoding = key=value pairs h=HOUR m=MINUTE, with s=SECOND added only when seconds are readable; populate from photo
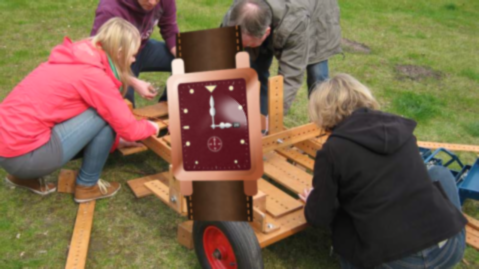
h=3 m=0
